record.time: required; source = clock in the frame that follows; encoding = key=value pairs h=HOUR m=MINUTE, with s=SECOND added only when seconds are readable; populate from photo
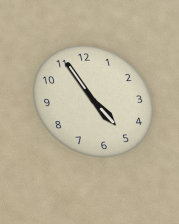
h=4 m=56
